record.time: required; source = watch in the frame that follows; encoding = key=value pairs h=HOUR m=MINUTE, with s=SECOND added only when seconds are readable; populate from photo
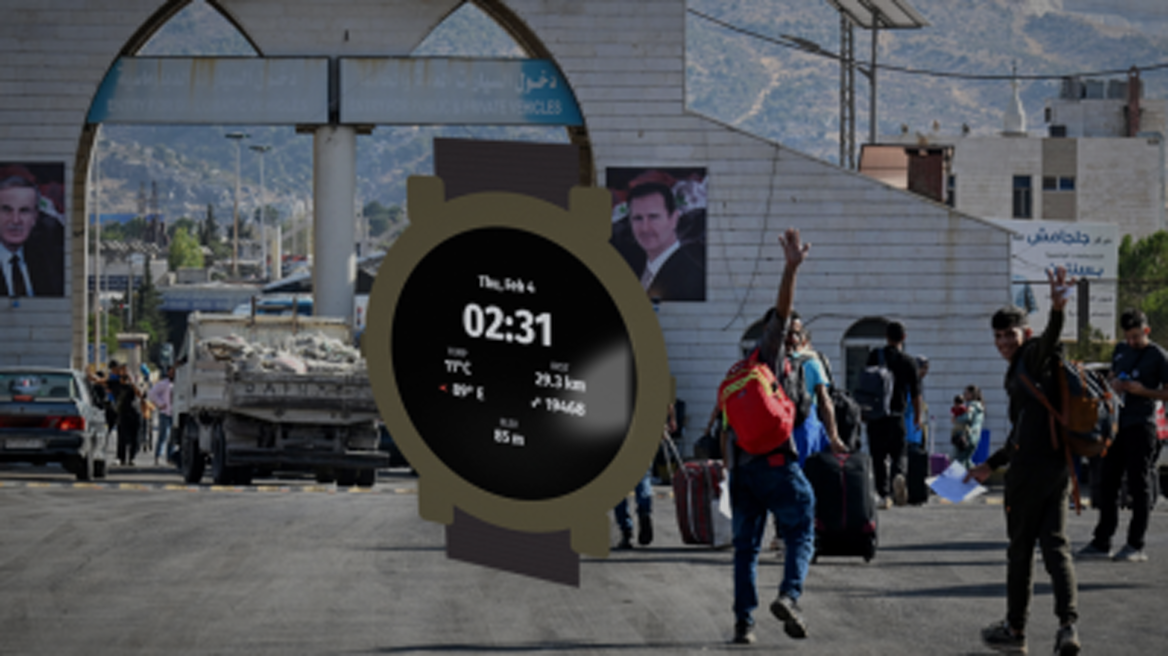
h=2 m=31
